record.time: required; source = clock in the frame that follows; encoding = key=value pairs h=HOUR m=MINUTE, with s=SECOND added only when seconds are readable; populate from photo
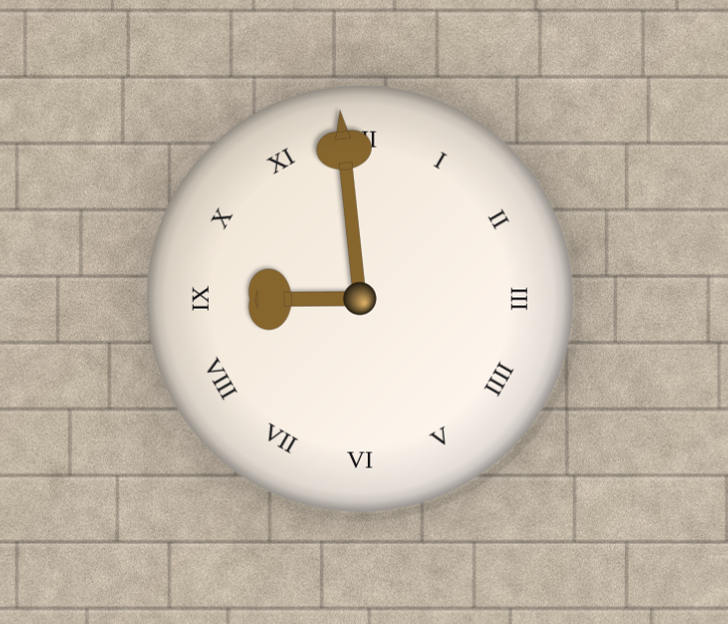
h=8 m=59
